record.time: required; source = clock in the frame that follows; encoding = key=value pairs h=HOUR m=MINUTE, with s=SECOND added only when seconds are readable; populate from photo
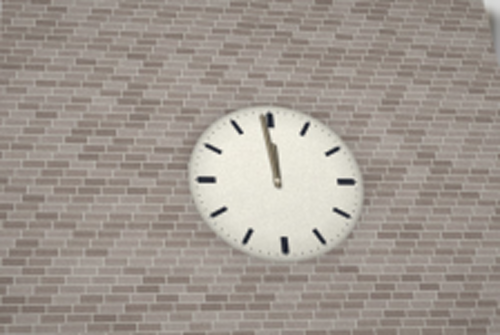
h=11 m=59
